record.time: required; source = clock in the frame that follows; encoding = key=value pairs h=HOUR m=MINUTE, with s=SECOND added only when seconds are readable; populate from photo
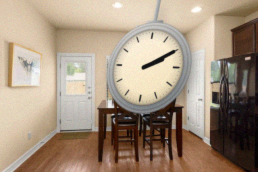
h=2 m=10
